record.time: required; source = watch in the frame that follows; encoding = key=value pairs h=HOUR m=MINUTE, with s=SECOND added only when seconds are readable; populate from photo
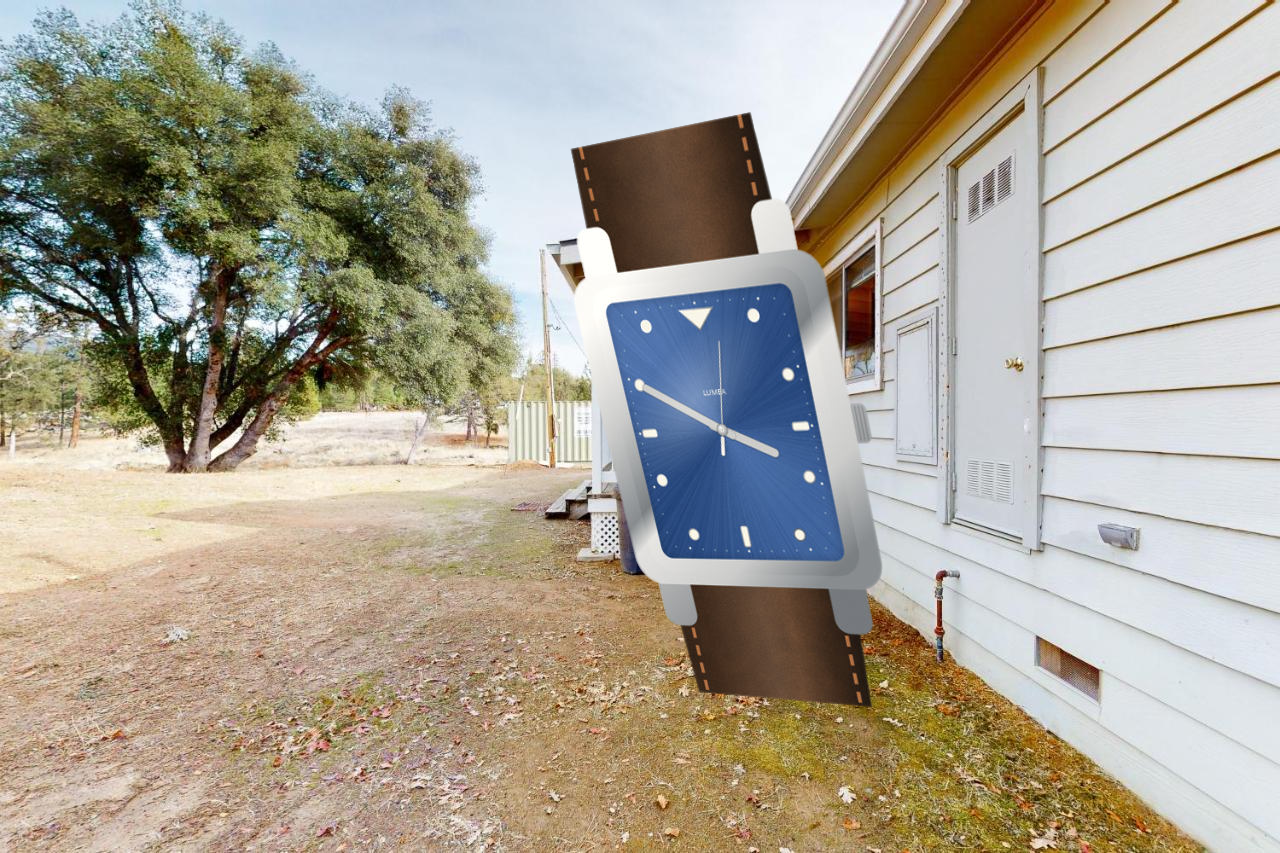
h=3 m=50 s=2
